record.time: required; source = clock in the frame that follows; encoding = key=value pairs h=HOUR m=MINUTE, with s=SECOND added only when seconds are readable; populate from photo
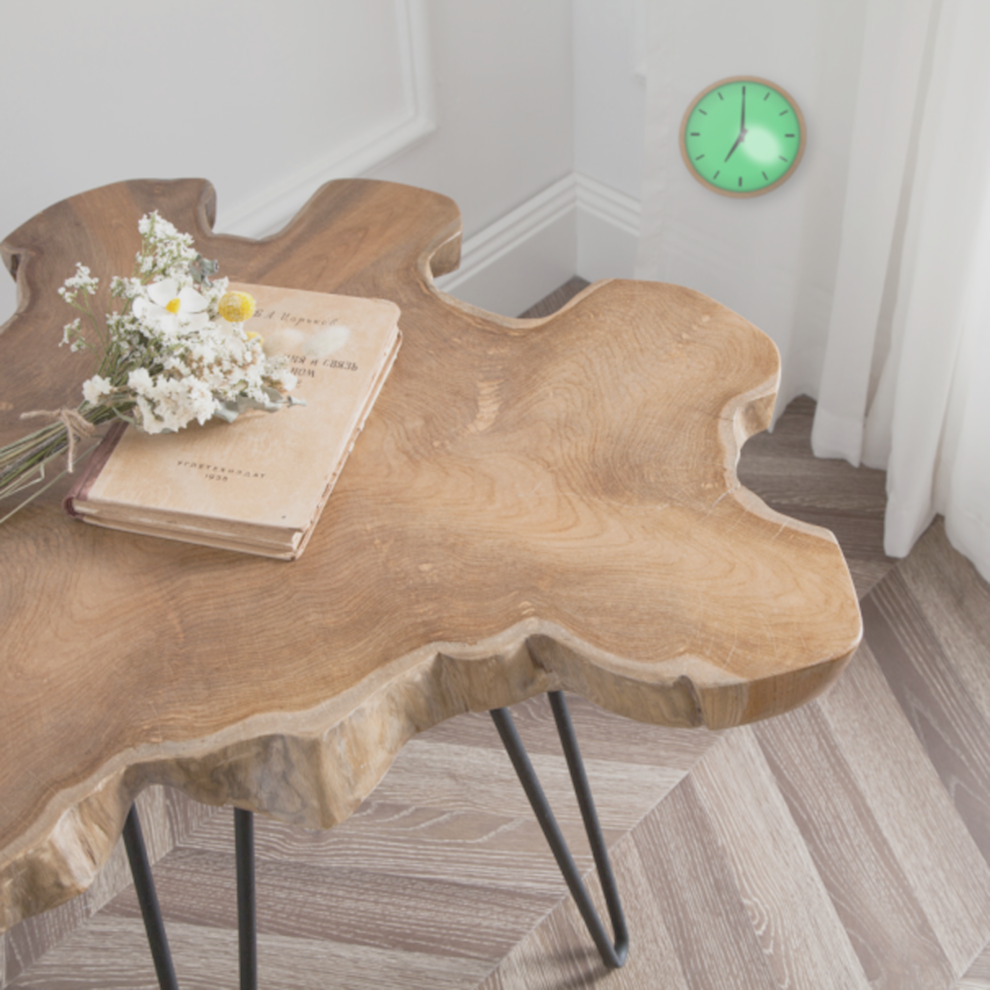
h=7 m=0
